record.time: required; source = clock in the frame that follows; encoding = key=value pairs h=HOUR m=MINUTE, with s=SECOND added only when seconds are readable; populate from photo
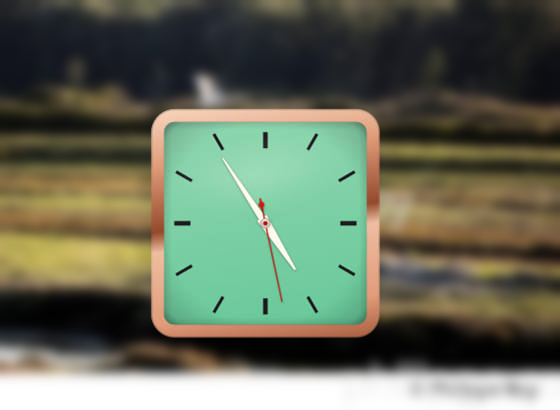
h=4 m=54 s=28
